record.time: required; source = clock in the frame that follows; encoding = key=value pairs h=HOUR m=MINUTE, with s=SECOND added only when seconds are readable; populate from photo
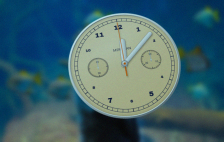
h=12 m=8
